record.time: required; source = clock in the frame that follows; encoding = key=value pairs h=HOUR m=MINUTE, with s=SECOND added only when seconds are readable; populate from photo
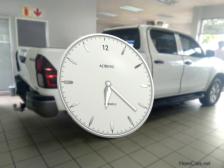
h=6 m=22
